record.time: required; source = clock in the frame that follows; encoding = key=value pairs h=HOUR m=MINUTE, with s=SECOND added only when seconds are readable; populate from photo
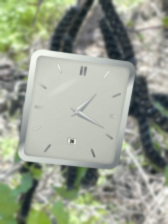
h=1 m=19
